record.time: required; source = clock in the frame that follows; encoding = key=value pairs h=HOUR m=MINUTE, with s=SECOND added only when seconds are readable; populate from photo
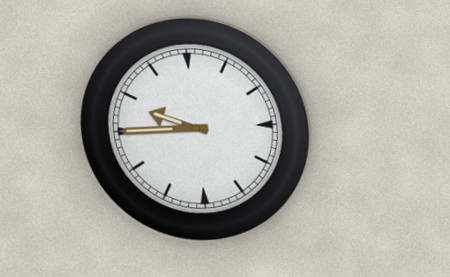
h=9 m=45
